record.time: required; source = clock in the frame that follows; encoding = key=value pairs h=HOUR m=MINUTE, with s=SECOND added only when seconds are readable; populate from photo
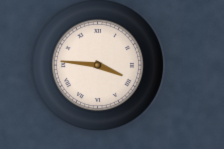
h=3 m=46
